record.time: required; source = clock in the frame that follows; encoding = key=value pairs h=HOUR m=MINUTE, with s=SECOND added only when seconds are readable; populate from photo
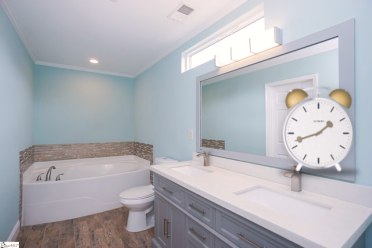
h=1 m=42
